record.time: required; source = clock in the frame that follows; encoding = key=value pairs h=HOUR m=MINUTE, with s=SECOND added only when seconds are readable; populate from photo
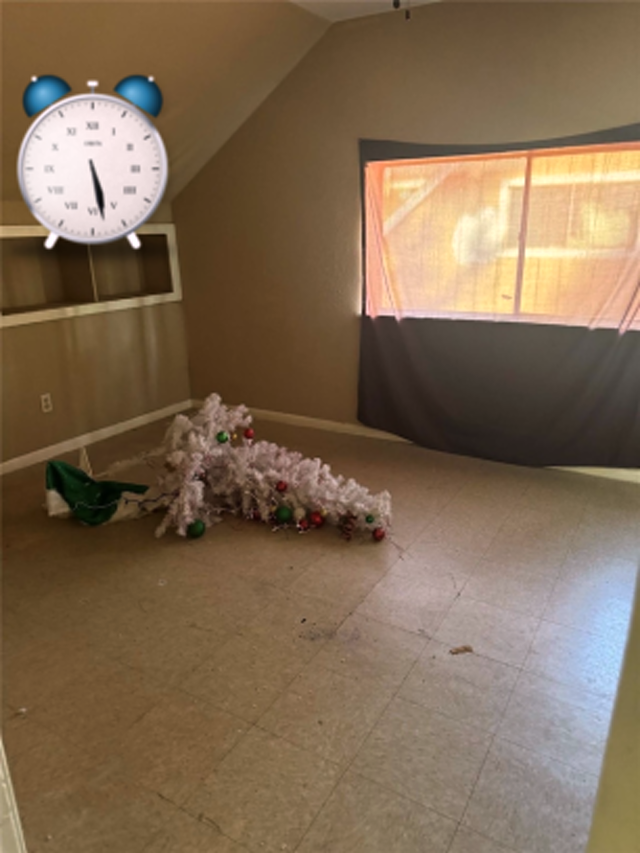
h=5 m=28
